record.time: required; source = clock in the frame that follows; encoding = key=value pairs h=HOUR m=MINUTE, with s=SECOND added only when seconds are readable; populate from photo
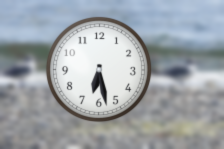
h=6 m=28
